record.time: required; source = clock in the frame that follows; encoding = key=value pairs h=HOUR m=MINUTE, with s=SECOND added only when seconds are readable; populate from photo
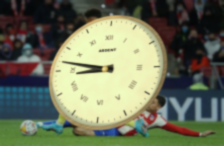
h=8 m=47
